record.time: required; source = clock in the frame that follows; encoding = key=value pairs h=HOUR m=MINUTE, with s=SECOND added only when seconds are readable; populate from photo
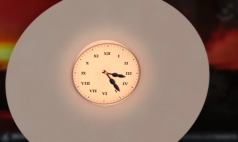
h=3 m=24
